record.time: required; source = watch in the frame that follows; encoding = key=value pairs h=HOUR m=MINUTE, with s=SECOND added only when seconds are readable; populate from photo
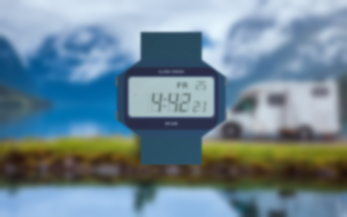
h=4 m=42
